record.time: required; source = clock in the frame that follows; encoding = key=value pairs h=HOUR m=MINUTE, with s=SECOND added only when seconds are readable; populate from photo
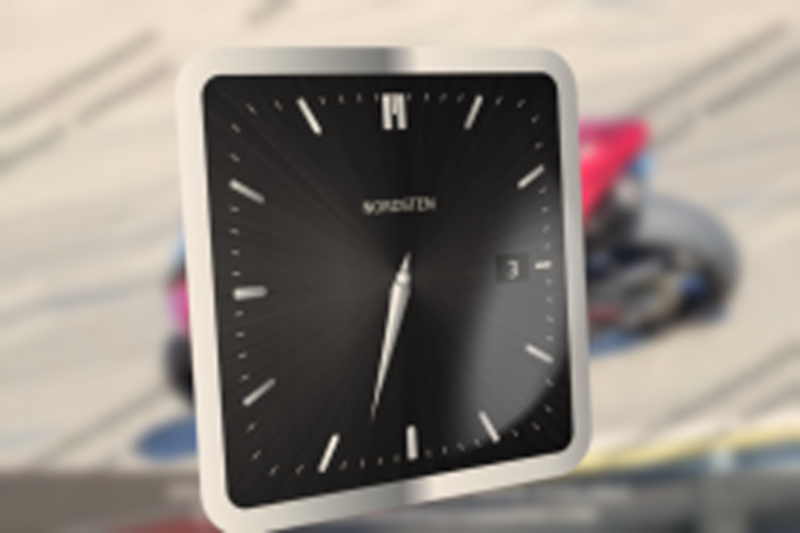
h=6 m=33
